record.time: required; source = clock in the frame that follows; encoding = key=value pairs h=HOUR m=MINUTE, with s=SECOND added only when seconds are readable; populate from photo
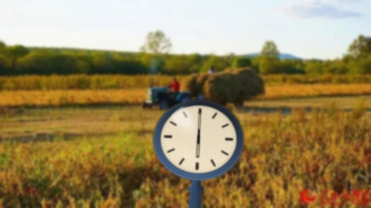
h=6 m=0
